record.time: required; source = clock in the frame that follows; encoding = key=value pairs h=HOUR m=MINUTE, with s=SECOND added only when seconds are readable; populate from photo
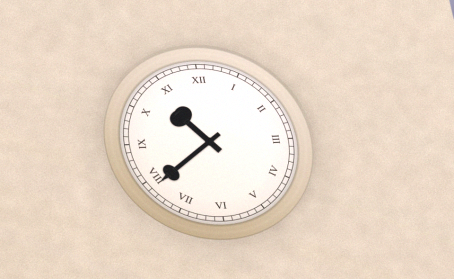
h=10 m=39
